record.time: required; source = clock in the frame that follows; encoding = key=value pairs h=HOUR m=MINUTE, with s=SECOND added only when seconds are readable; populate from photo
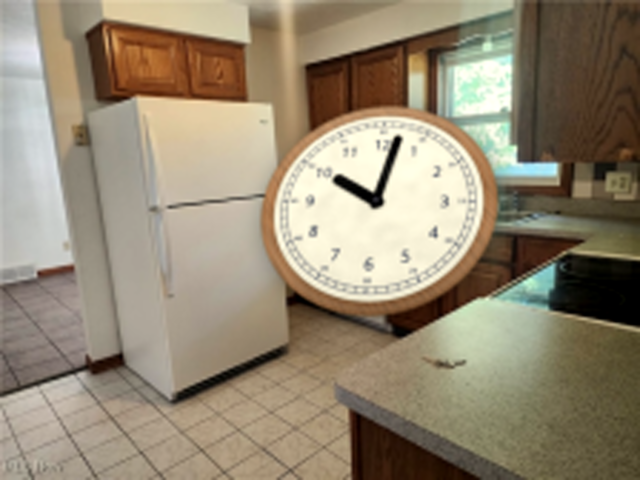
h=10 m=2
